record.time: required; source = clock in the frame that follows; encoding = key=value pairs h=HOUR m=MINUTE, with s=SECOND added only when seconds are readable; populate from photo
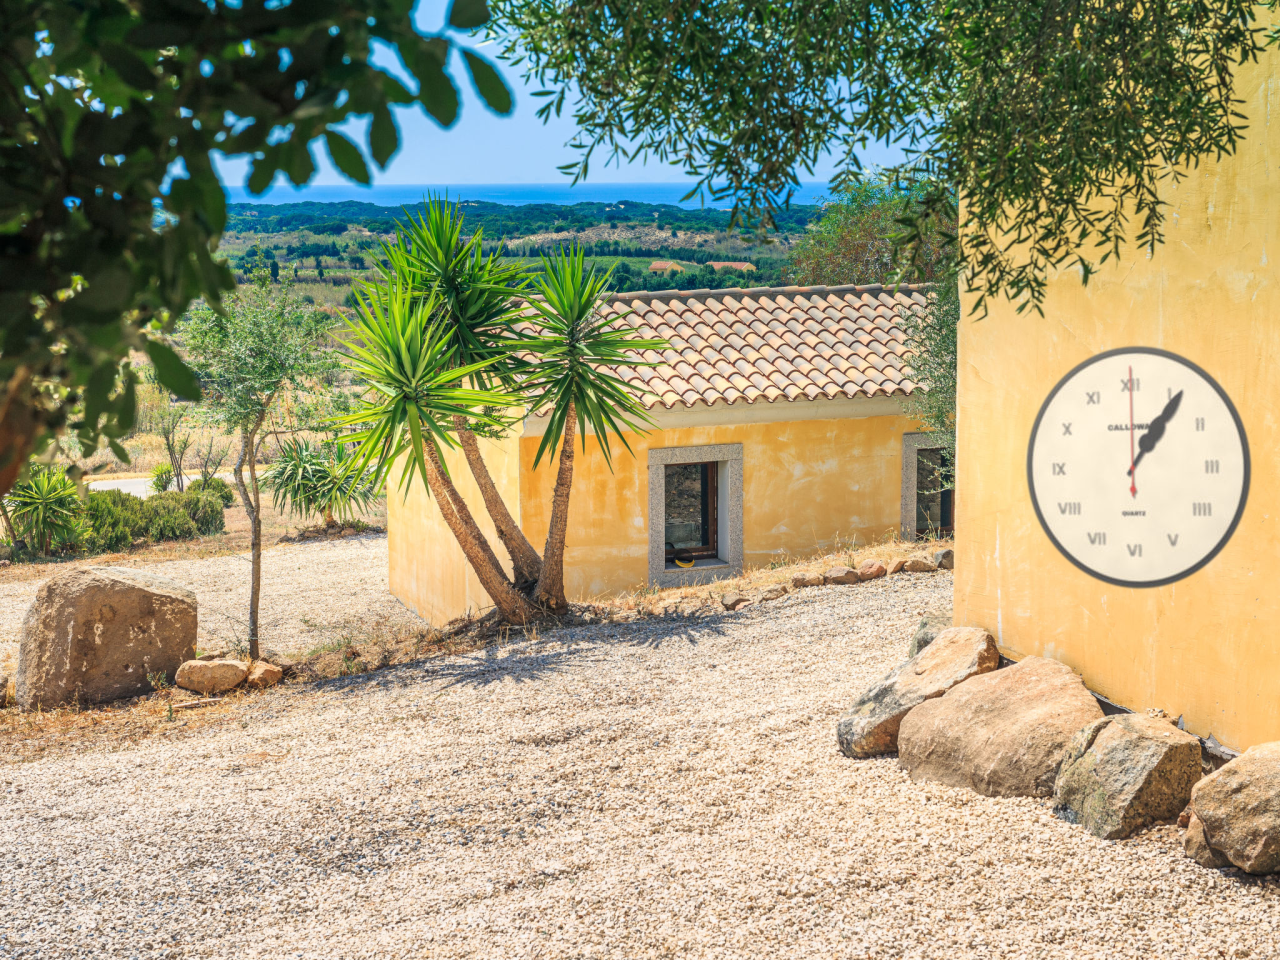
h=1 m=6 s=0
